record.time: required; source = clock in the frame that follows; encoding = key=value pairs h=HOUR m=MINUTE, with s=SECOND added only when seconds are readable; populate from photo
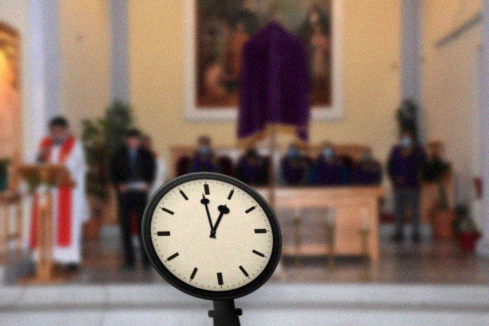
h=12 m=59
